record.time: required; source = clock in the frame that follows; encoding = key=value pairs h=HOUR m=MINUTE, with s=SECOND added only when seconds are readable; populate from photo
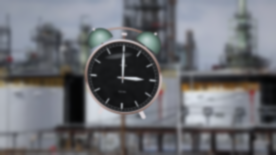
h=3 m=0
